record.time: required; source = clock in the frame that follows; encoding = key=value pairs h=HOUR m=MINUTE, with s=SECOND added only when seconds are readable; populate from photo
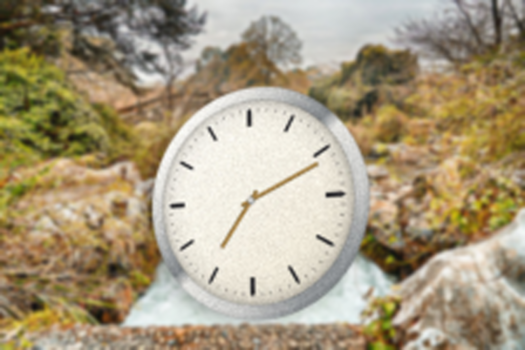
h=7 m=11
